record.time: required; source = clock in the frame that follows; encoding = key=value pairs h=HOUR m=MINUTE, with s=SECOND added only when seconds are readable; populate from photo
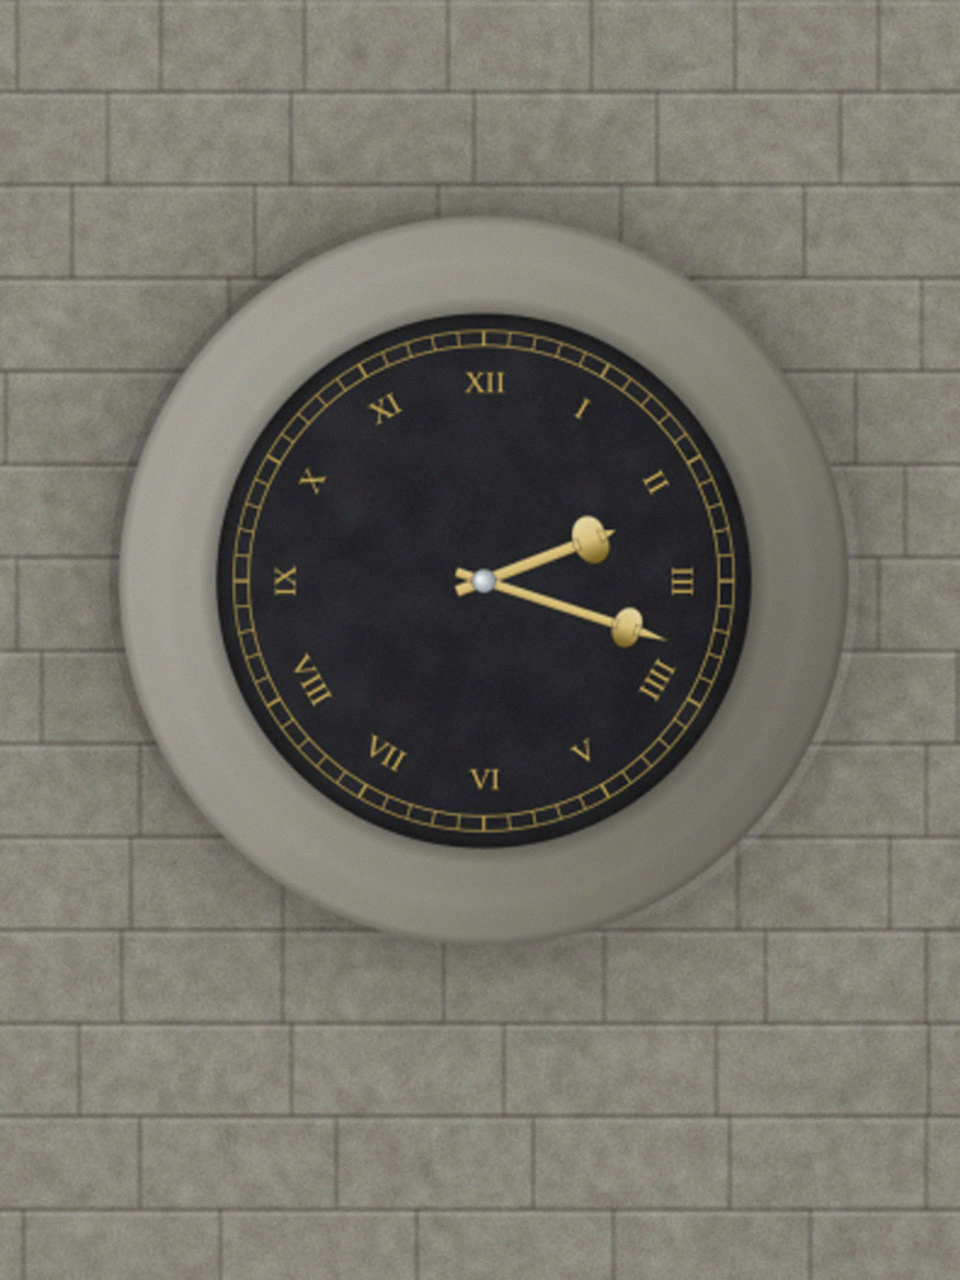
h=2 m=18
